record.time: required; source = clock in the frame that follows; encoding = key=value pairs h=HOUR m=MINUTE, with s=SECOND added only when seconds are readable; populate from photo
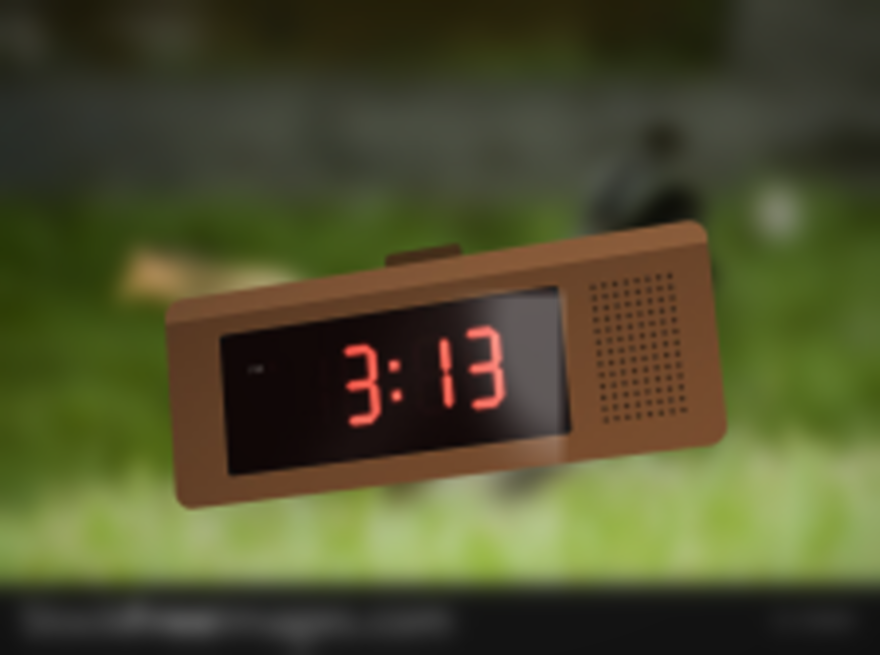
h=3 m=13
